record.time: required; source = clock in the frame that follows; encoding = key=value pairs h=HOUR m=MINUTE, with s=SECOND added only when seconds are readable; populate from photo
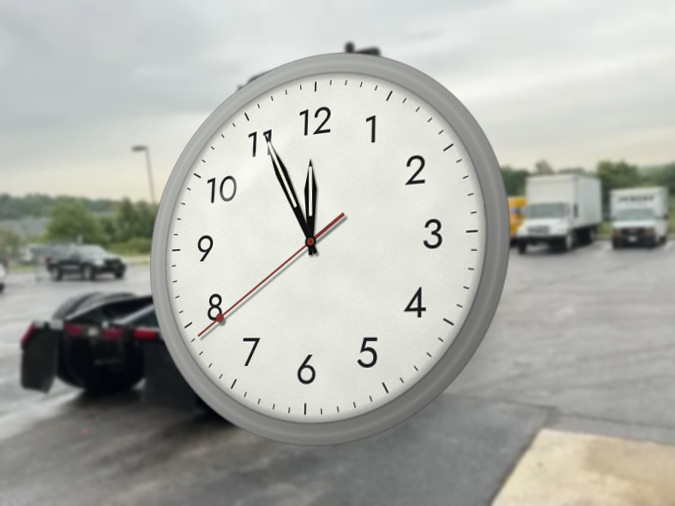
h=11 m=55 s=39
